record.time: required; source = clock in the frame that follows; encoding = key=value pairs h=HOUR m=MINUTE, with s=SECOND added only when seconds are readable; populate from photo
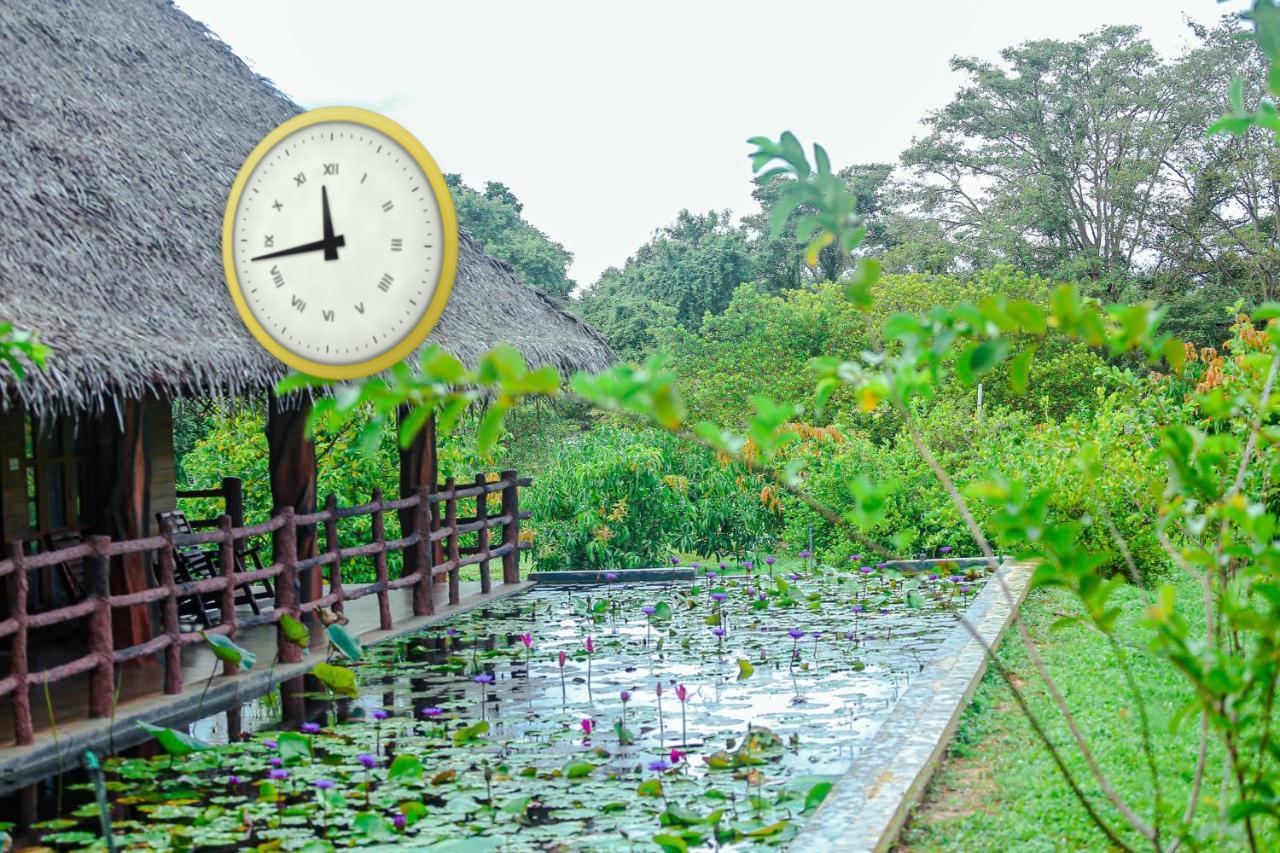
h=11 m=43
